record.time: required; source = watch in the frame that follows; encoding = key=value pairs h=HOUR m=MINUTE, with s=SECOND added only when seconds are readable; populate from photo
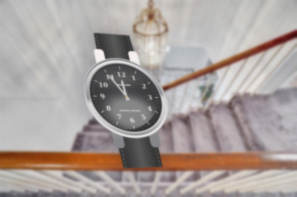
h=11 m=55
